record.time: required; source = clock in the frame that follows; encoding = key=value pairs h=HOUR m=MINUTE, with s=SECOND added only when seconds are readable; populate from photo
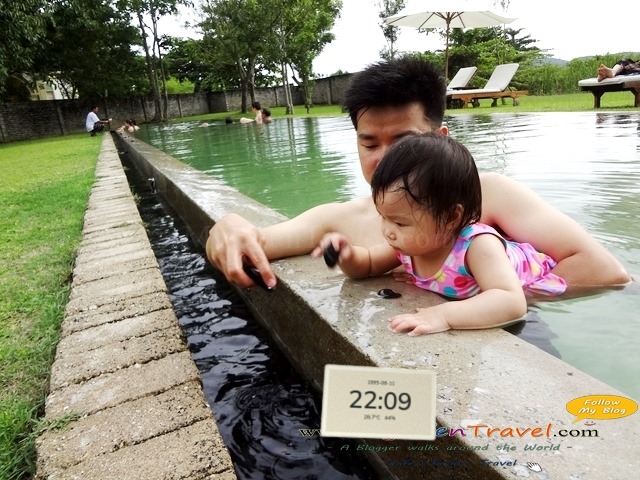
h=22 m=9
